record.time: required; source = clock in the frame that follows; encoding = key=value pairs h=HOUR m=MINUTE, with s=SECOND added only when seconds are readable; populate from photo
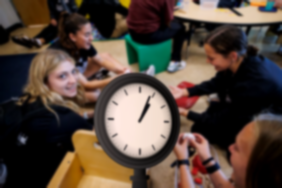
h=1 m=4
